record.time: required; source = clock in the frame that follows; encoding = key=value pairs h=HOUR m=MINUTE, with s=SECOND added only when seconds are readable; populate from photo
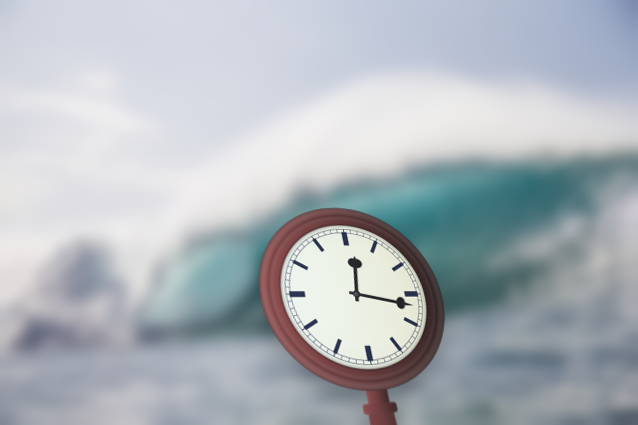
h=12 m=17
